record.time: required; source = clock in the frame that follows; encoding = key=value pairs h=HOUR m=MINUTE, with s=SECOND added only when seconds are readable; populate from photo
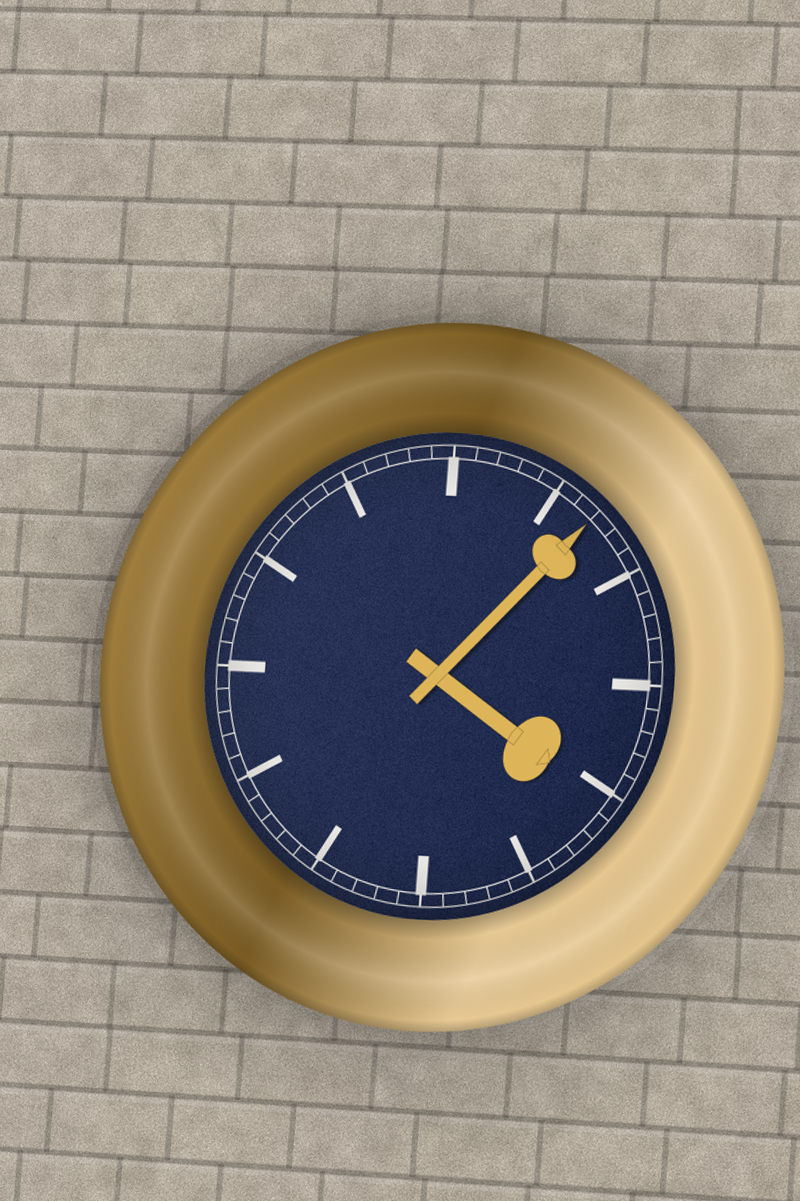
h=4 m=7
